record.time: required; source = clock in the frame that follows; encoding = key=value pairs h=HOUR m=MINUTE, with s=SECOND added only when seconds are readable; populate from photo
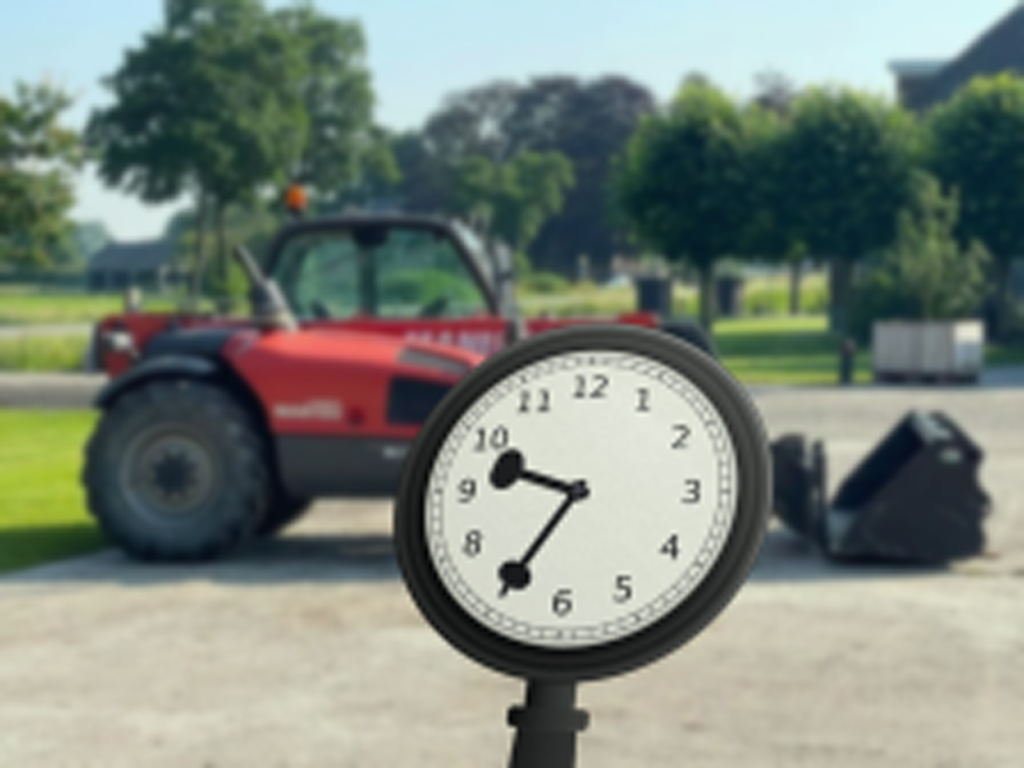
h=9 m=35
